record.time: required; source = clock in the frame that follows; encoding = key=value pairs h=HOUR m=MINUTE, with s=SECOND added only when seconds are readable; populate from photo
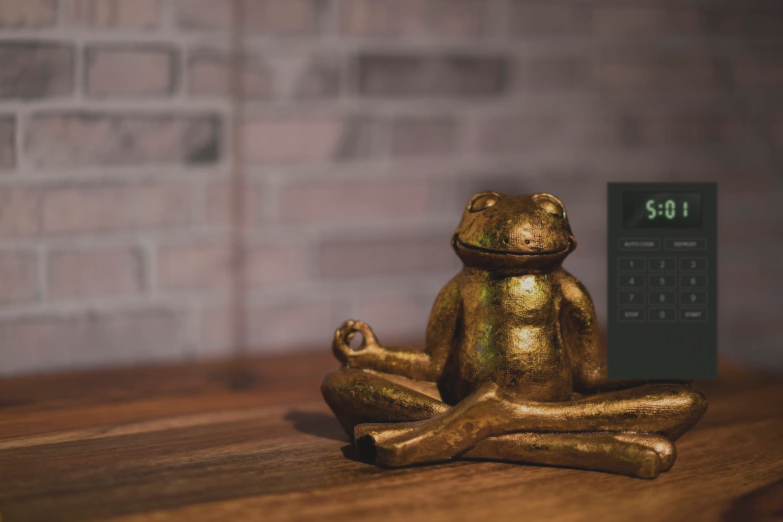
h=5 m=1
